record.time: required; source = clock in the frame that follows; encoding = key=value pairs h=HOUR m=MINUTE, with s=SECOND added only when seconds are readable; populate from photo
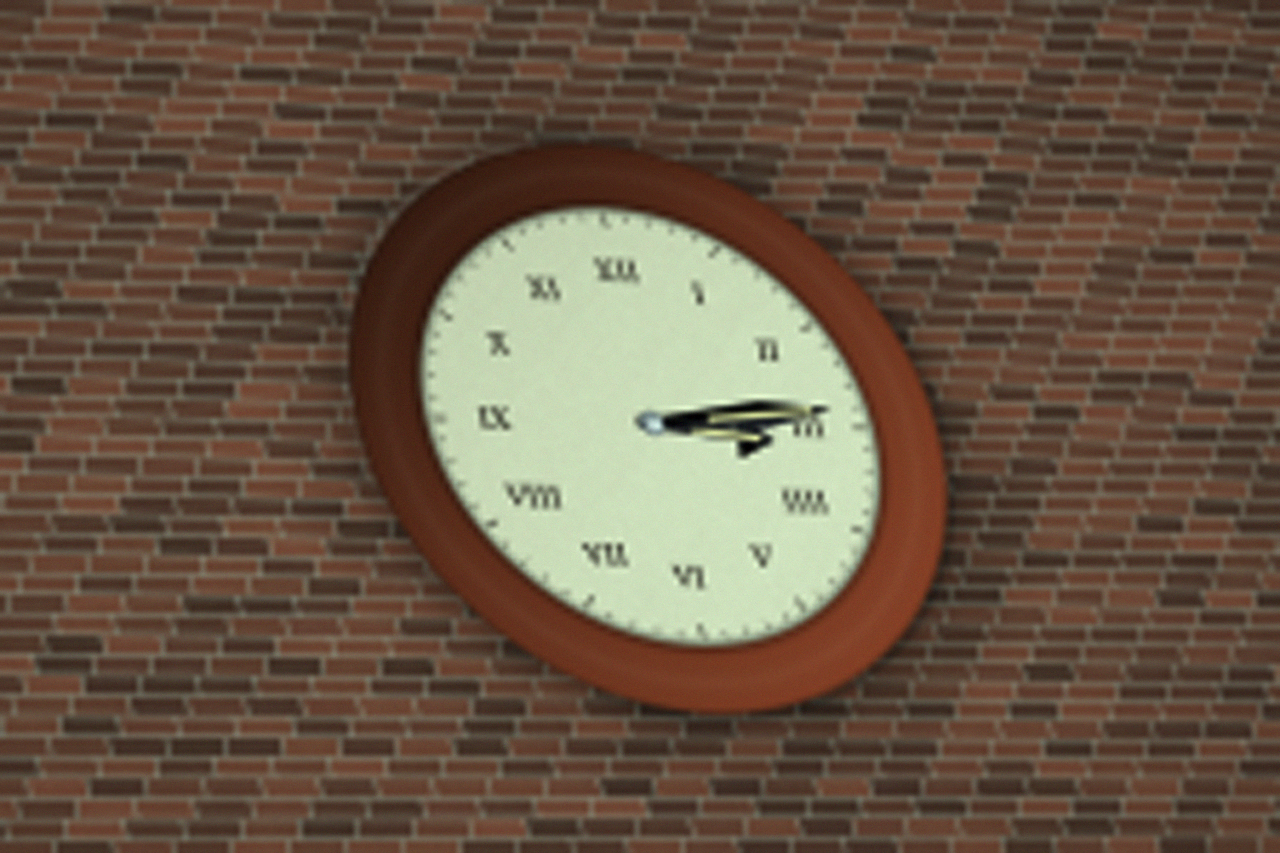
h=3 m=14
